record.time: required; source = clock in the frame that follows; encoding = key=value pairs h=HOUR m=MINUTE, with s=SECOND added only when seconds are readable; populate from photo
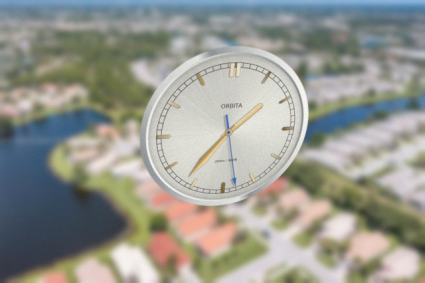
h=1 m=36 s=28
